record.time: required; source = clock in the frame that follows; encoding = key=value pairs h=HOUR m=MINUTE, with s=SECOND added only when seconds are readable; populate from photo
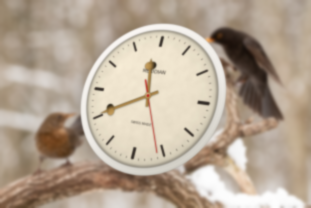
h=11 m=40 s=26
